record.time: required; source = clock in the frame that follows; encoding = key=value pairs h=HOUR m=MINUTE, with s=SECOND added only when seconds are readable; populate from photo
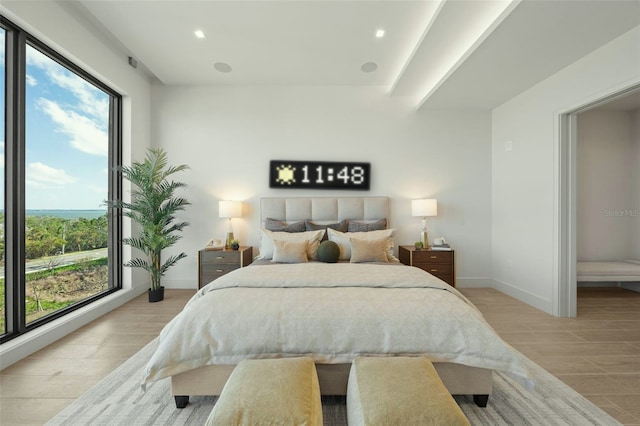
h=11 m=48
